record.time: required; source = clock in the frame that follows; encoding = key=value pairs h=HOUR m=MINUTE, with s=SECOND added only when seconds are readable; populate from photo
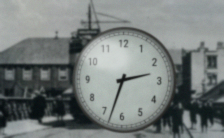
h=2 m=33
